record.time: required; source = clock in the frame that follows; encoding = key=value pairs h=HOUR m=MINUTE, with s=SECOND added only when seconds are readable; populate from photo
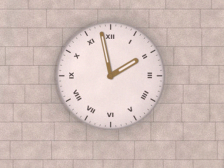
h=1 m=58
